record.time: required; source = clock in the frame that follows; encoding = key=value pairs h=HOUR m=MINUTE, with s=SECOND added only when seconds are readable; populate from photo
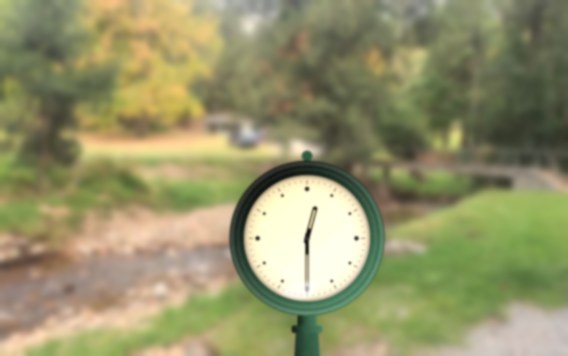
h=12 m=30
